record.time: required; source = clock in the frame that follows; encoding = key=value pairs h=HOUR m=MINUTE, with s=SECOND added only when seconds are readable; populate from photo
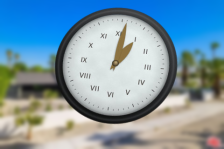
h=1 m=1
